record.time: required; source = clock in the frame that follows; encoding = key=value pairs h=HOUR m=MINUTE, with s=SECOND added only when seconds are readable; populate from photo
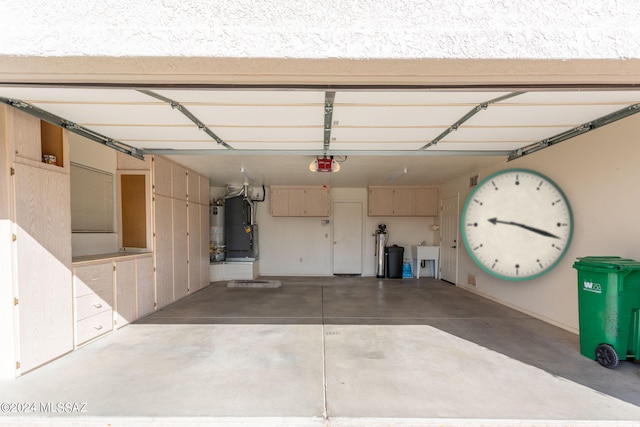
h=9 m=18
